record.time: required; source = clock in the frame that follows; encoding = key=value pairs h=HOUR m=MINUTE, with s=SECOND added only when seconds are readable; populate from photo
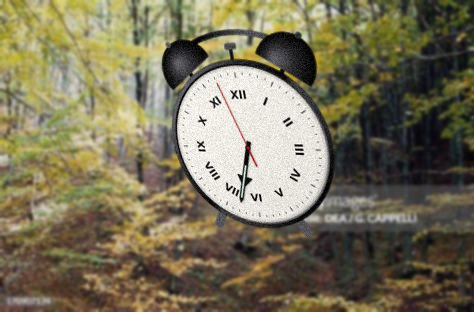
h=6 m=32 s=57
